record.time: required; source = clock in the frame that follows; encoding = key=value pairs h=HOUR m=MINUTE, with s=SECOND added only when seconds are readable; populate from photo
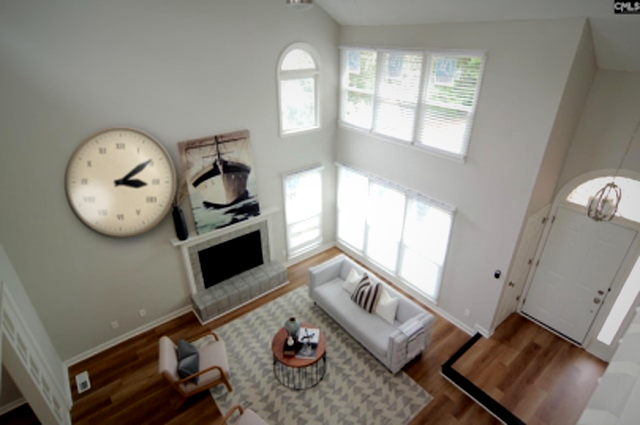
h=3 m=9
